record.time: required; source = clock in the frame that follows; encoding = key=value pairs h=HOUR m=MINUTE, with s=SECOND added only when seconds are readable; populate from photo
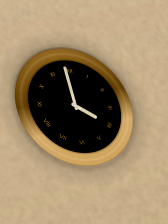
h=3 m=59
